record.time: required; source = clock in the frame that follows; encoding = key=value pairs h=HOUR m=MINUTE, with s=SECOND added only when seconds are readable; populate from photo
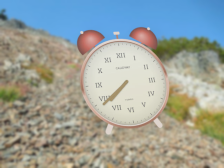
h=7 m=39
